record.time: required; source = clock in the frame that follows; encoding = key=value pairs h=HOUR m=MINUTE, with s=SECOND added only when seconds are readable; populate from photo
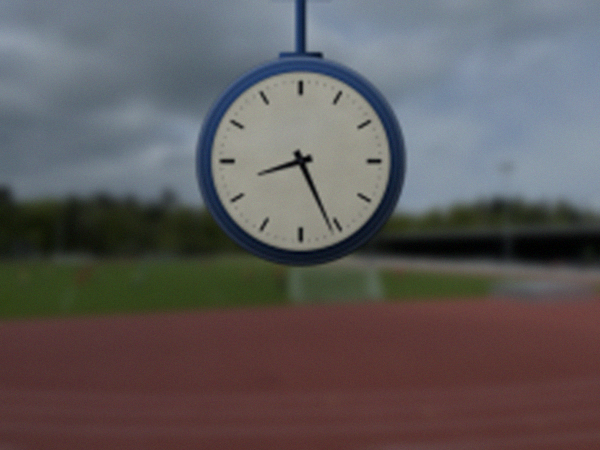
h=8 m=26
